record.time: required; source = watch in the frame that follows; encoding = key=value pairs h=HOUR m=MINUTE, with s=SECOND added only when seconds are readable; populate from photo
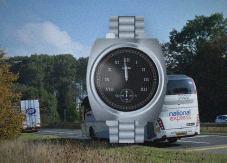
h=11 m=59
